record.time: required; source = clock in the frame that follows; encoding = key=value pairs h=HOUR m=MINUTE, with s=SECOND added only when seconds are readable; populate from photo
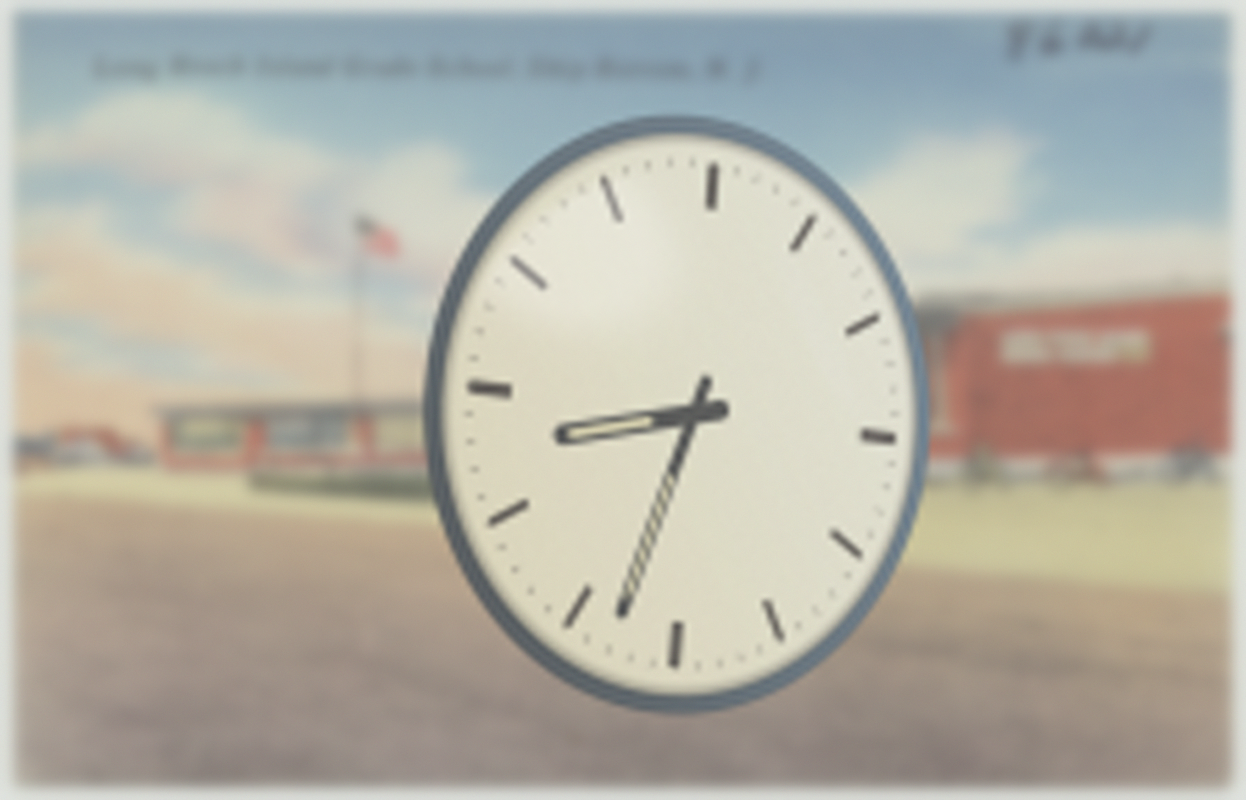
h=8 m=33
